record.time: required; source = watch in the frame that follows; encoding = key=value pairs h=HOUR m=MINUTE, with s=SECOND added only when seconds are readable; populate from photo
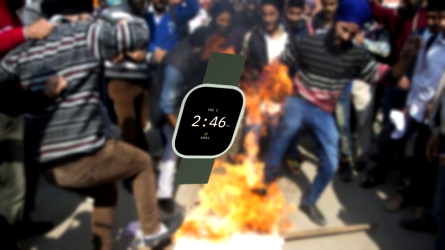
h=2 m=46
